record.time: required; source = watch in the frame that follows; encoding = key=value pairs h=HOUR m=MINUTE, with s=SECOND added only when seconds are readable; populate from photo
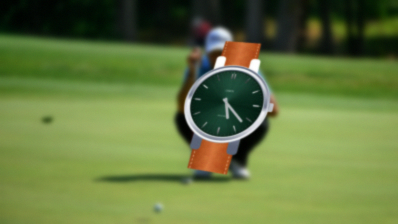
h=5 m=22
